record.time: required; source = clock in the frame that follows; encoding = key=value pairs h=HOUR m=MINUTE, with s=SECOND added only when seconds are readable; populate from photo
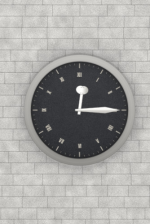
h=12 m=15
